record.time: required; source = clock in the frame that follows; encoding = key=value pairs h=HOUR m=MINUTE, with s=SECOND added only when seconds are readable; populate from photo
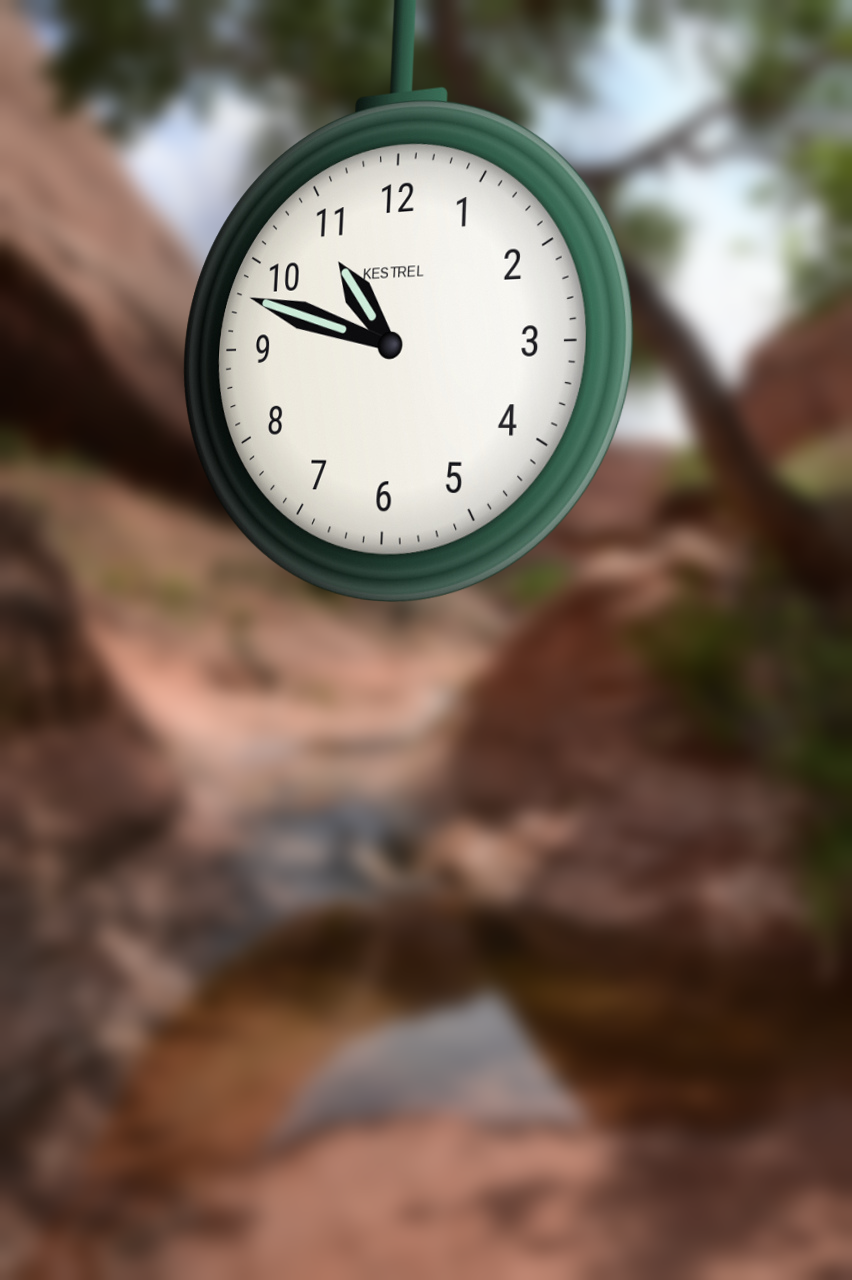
h=10 m=48
